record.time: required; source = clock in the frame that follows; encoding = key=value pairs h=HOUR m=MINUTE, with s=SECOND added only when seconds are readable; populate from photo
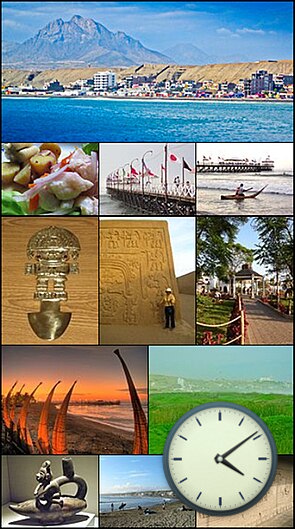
h=4 m=9
